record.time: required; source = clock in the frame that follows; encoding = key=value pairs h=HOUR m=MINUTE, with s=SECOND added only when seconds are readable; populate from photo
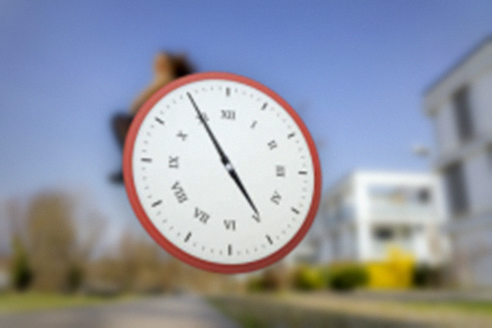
h=4 m=55
